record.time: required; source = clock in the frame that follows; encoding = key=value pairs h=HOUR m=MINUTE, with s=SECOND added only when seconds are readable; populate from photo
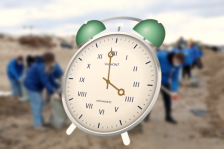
h=3 m=59
